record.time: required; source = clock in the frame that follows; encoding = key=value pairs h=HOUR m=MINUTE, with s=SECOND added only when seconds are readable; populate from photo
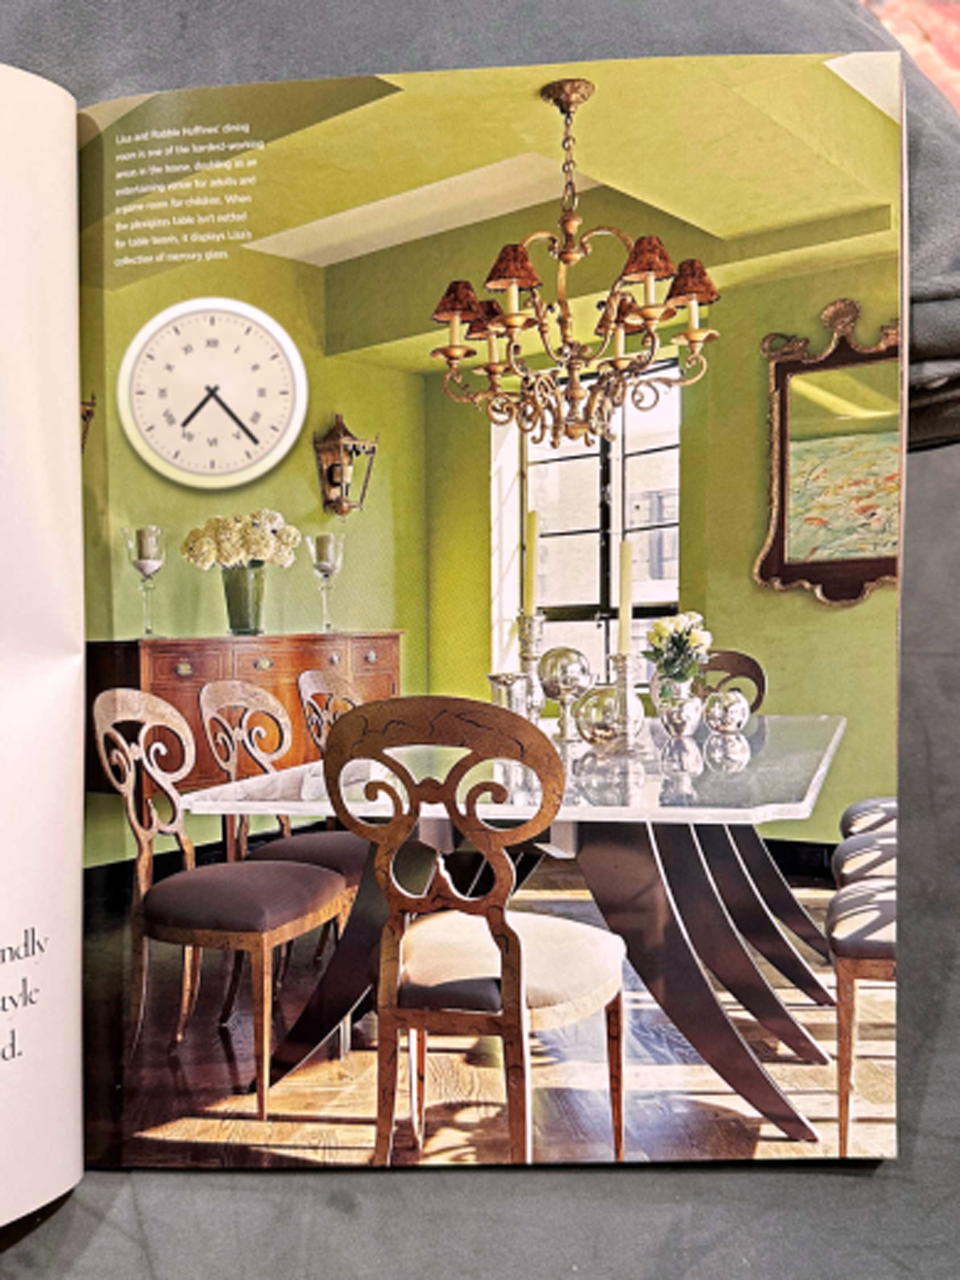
h=7 m=23
